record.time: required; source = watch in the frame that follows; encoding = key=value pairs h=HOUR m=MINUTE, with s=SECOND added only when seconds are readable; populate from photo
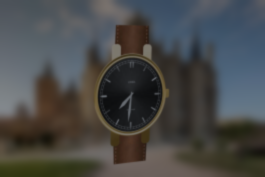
h=7 m=31
